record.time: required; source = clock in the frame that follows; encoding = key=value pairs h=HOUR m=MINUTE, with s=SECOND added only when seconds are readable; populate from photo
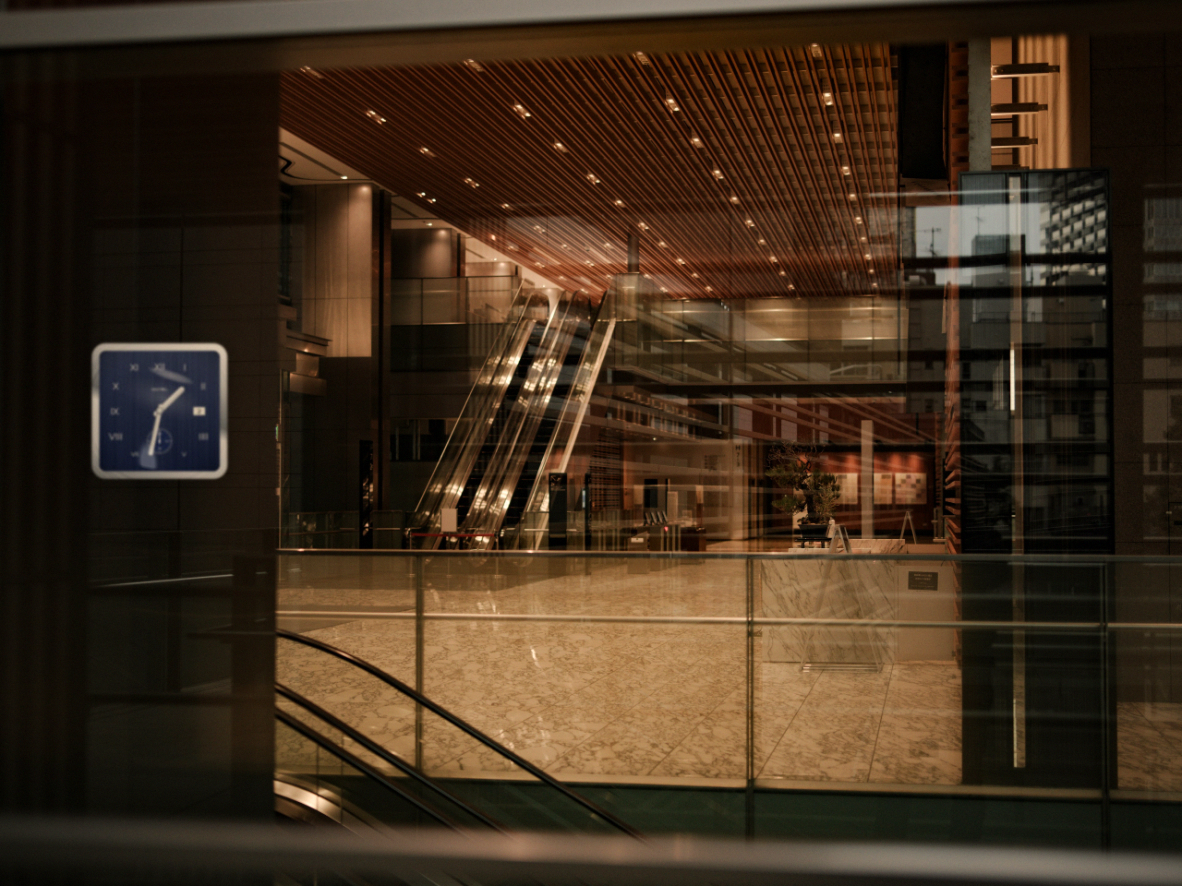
h=1 m=32
